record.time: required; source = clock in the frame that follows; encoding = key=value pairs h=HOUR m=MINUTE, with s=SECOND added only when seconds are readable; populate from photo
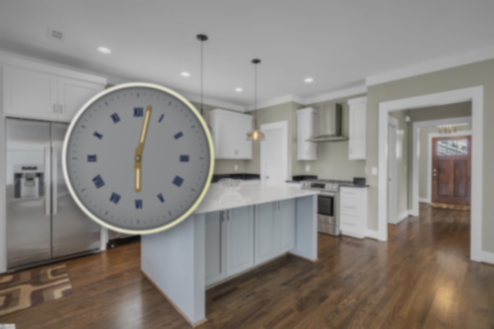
h=6 m=2
